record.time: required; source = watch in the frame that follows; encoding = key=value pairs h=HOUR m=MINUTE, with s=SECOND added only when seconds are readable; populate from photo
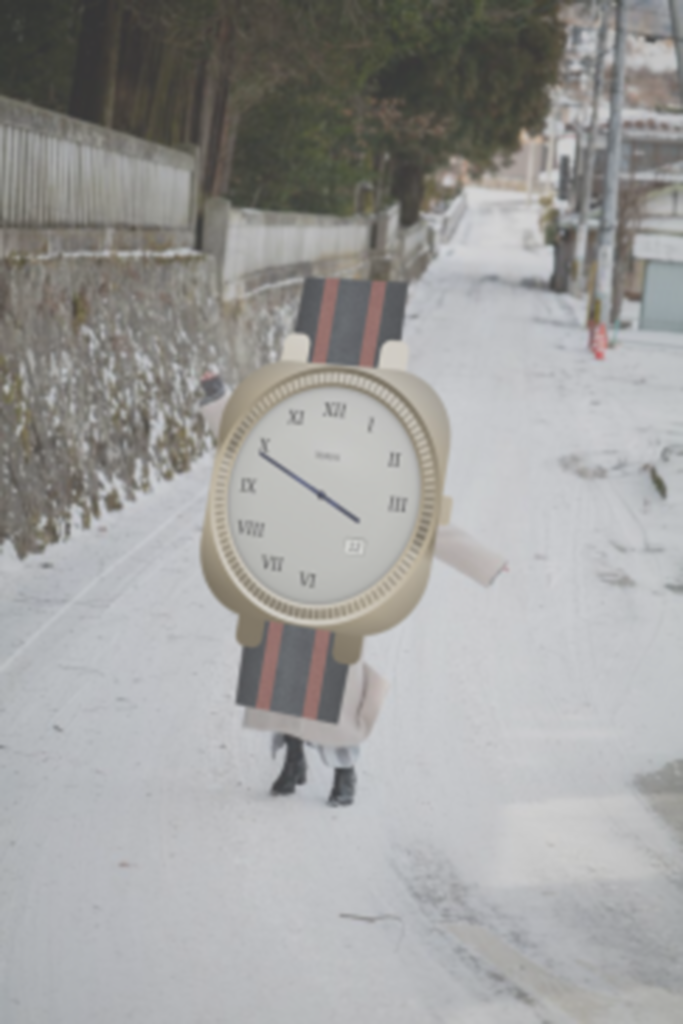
h=3 m=49
